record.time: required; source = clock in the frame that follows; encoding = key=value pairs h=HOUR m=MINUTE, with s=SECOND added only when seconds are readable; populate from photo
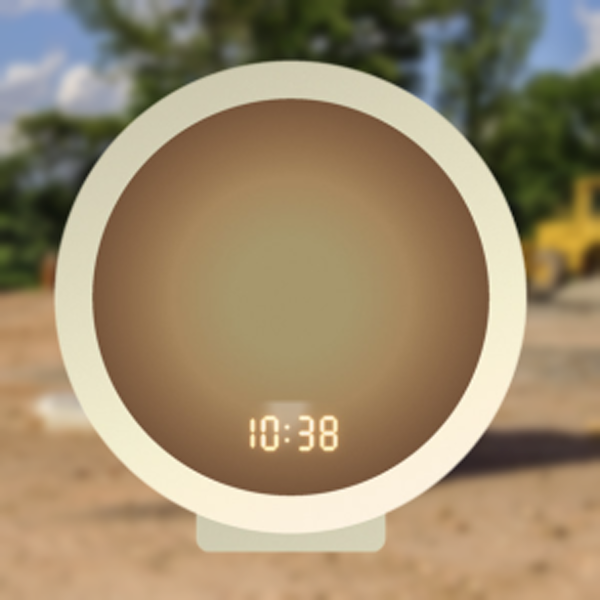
h=10 m=38
